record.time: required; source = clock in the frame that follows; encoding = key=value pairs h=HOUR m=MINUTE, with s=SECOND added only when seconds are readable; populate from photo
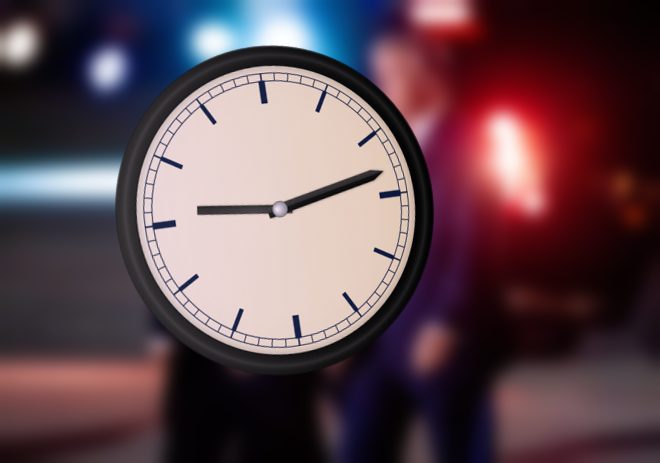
h=9 m=13
